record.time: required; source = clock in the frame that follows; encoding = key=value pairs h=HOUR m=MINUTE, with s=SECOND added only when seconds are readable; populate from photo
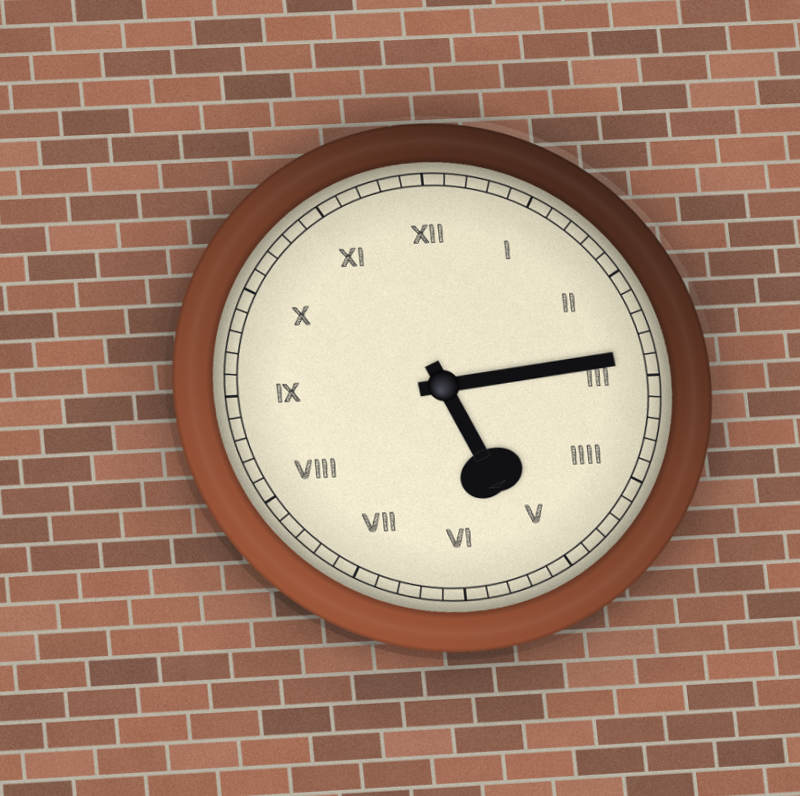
h=5 m=14
